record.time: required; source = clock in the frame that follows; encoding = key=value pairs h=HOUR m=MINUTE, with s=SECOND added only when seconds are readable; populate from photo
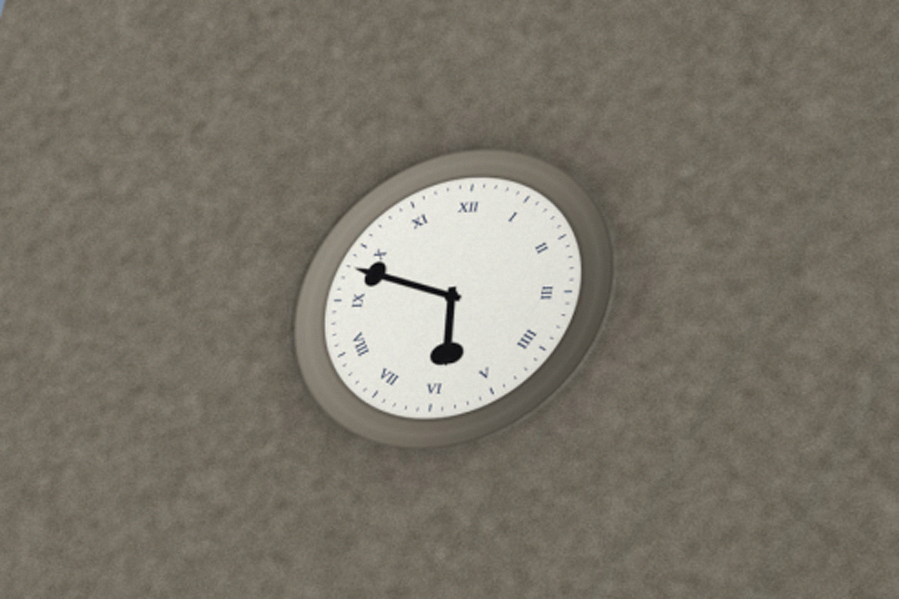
h=5 m=48
